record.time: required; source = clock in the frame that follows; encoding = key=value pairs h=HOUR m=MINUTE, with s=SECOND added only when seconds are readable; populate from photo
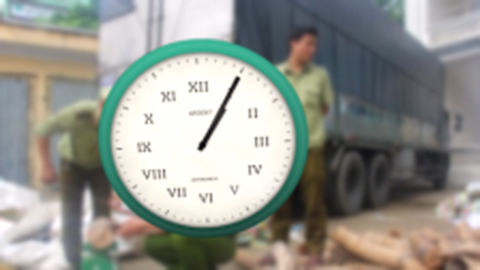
h=1 m=5
